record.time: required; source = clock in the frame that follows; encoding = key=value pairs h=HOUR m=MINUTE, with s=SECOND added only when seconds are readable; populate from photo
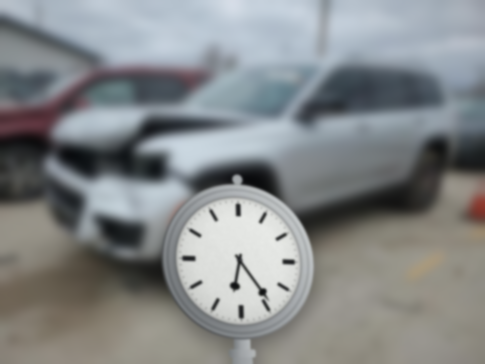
h=6 m=24
